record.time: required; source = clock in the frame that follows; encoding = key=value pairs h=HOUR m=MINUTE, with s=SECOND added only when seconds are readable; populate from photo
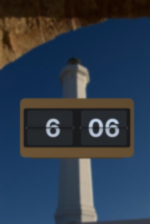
h=6 m=6
